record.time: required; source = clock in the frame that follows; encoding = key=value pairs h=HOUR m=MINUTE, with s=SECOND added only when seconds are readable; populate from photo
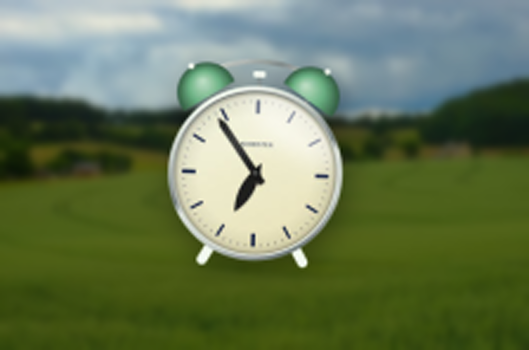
h=6 m=54
